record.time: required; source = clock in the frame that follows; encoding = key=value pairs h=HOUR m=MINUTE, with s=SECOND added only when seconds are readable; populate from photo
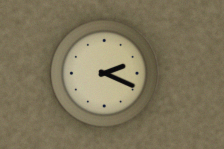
h=2 m=19
